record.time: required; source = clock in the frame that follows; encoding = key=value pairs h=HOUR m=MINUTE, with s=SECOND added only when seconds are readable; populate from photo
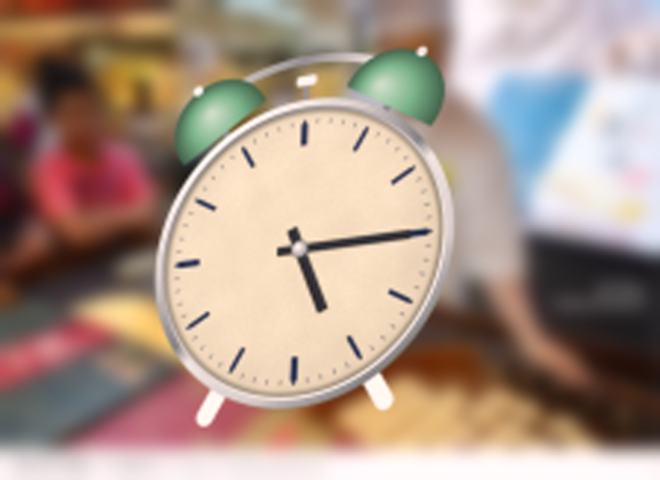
h=5 m=15
